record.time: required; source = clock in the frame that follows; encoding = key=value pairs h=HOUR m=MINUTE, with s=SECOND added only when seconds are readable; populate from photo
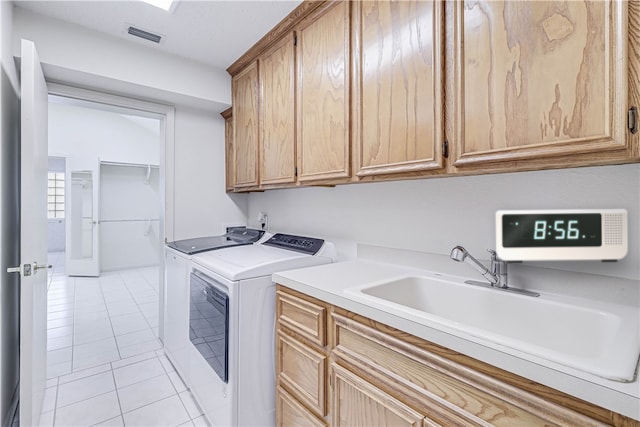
h=8 m=56
